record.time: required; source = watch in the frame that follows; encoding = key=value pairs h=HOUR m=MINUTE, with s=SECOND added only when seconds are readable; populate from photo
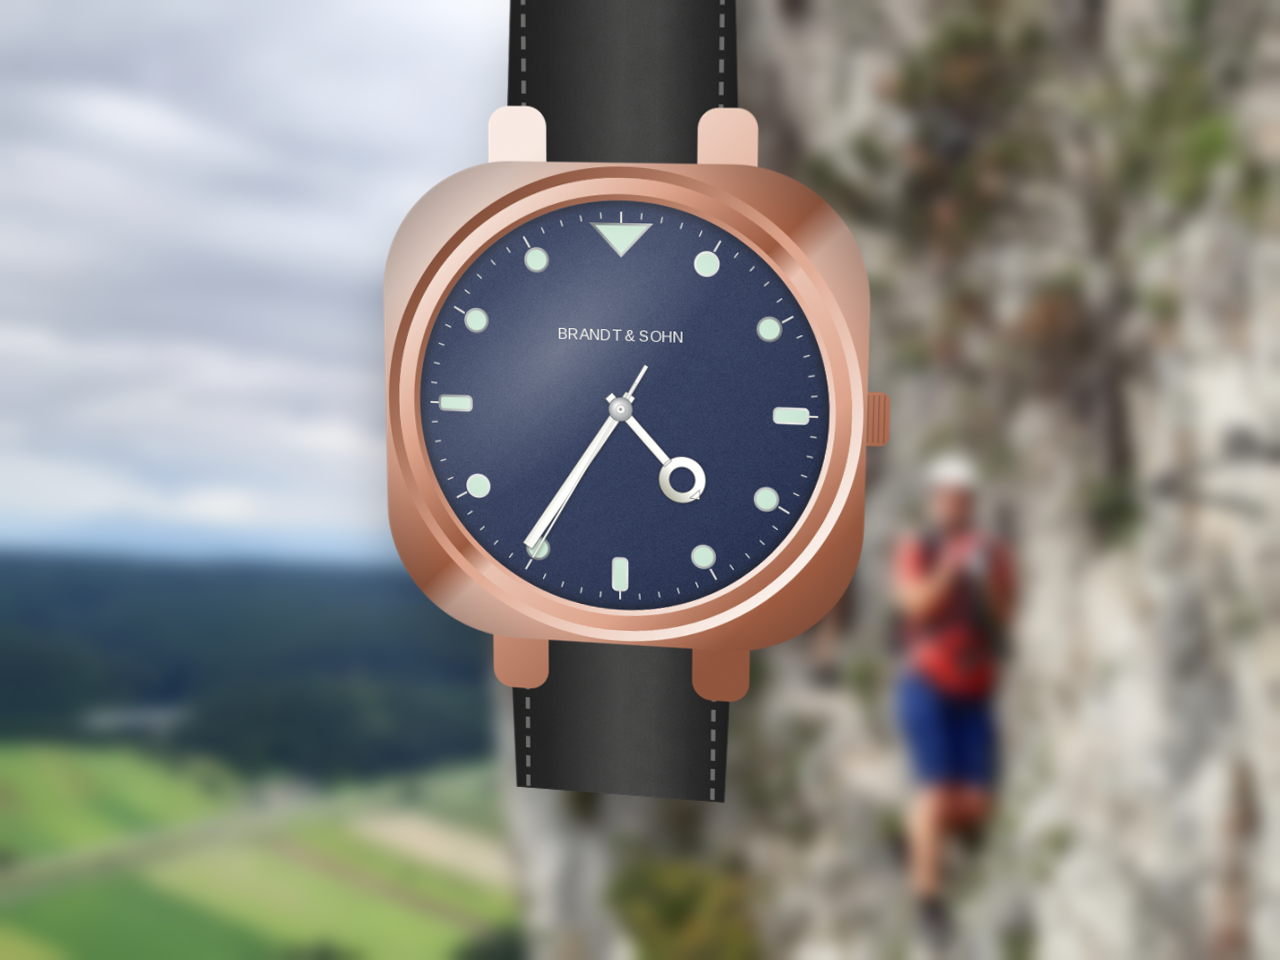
h=4 m=35 s=35
